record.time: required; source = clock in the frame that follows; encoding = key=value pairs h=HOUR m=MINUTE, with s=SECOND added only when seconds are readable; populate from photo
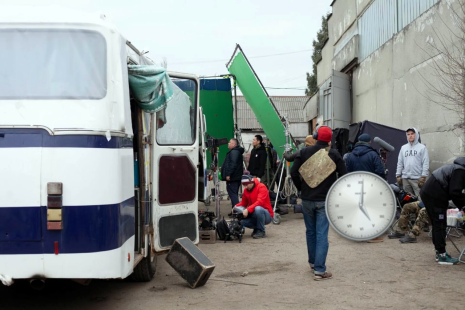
h=5 m=1
